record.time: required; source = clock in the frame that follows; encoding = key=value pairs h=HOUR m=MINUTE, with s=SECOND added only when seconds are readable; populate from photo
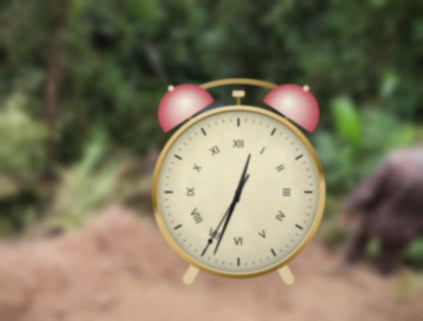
h=12 m=33 s=35
